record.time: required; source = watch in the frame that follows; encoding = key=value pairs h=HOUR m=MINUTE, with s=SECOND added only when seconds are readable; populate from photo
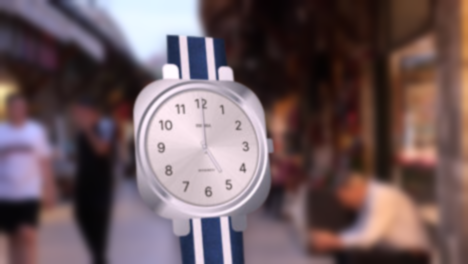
h=5 m=0
